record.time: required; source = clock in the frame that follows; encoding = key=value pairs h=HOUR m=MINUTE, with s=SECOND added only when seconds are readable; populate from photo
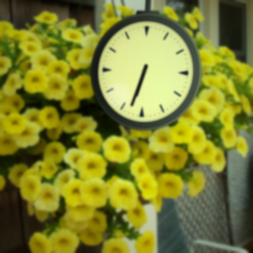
h=6 m=33
